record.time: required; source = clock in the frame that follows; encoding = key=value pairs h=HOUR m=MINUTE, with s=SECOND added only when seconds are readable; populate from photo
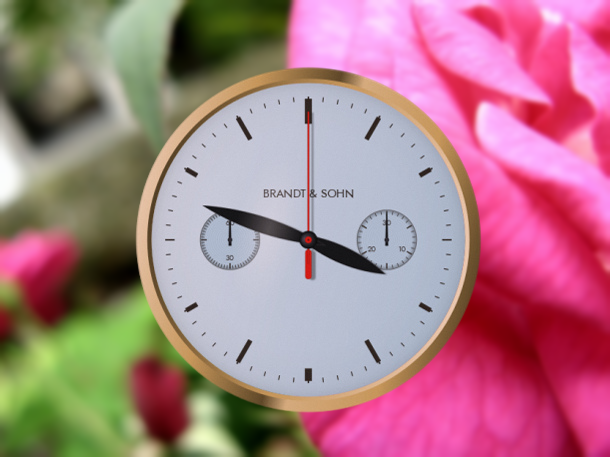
h=3 m=48
